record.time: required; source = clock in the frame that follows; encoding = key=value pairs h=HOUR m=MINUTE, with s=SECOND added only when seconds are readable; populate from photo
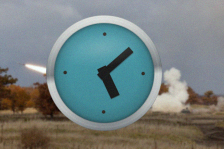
h=5 m=8
